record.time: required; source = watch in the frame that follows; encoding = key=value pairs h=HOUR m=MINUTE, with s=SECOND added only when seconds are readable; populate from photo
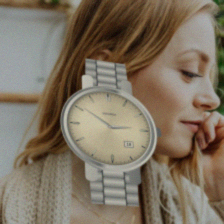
h=2 m=51
